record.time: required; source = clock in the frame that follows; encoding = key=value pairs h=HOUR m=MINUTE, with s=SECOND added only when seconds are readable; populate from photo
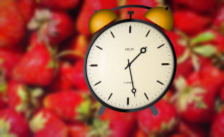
h=1 m=28
